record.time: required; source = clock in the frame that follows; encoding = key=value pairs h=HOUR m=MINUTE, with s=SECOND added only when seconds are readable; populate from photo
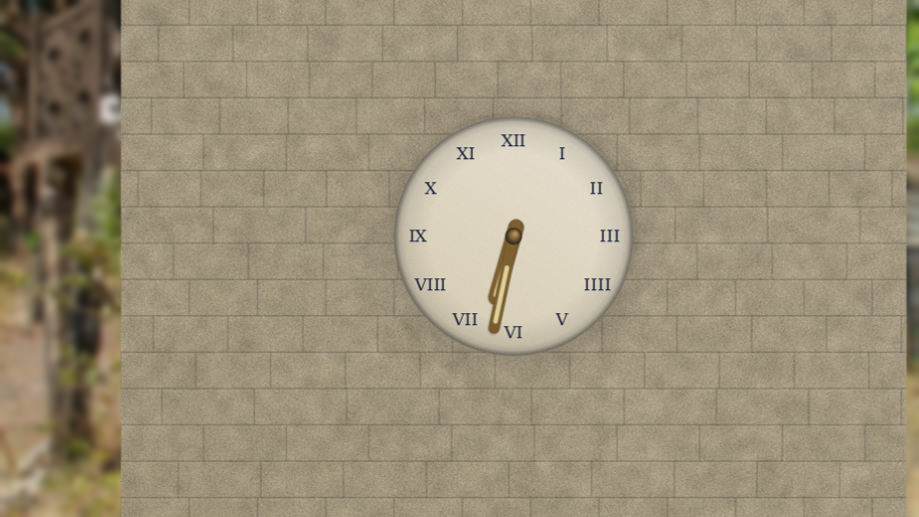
h=6 m=32
